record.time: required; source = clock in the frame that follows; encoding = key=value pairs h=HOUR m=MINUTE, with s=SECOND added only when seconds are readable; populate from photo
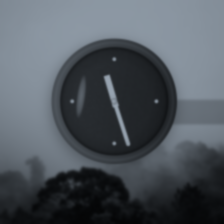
h=11 m=27
